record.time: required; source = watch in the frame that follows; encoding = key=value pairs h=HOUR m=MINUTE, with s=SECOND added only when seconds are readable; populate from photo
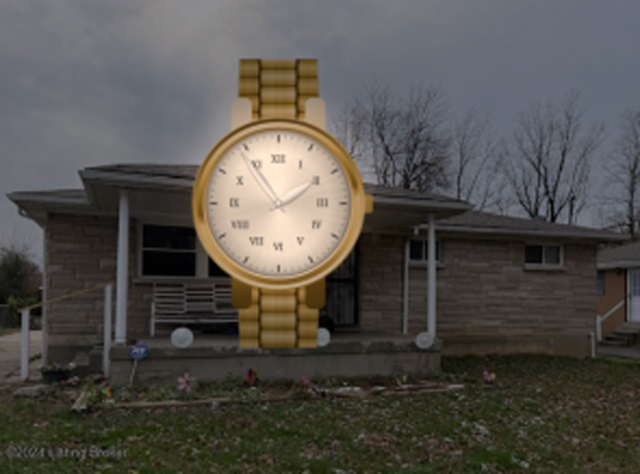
h=1 m=54
